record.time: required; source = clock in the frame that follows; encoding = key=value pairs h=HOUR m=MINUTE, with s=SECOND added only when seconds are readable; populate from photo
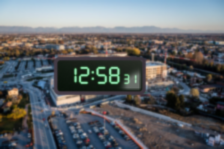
h=12 m=58 s=31
